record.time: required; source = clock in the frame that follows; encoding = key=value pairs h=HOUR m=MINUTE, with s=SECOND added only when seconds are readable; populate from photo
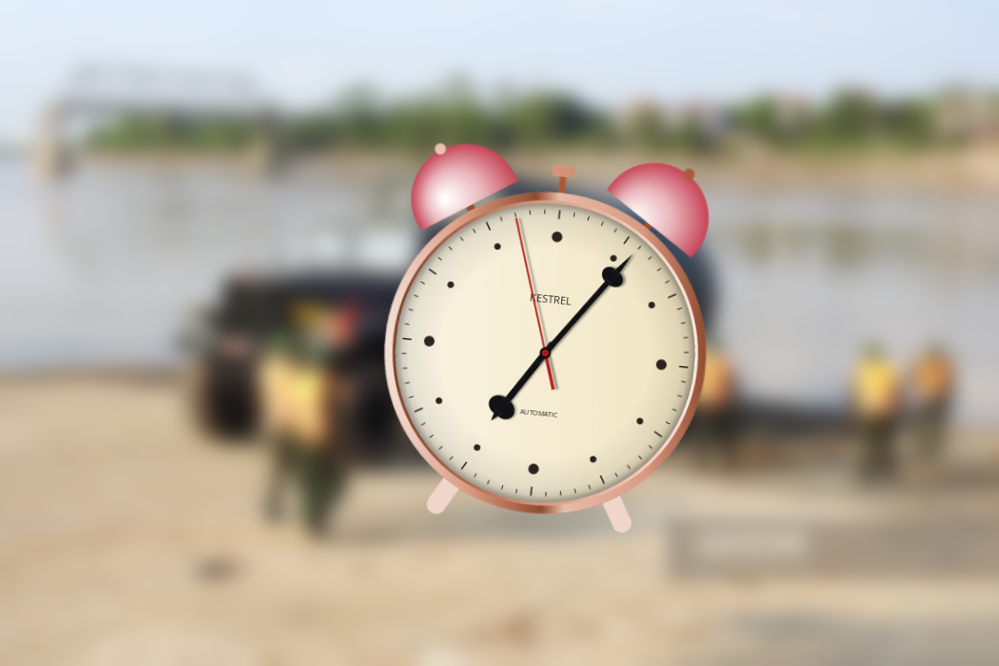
h=7 m=5 s=57
